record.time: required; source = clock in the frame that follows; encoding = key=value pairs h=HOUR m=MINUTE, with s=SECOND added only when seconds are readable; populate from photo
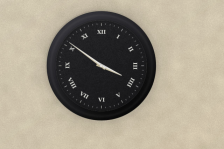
h=3 m=51
